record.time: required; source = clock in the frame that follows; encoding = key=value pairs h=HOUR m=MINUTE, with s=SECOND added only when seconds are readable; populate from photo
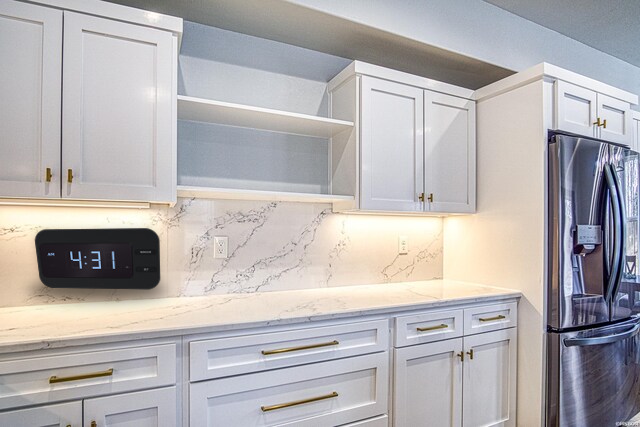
h=4 m=31
